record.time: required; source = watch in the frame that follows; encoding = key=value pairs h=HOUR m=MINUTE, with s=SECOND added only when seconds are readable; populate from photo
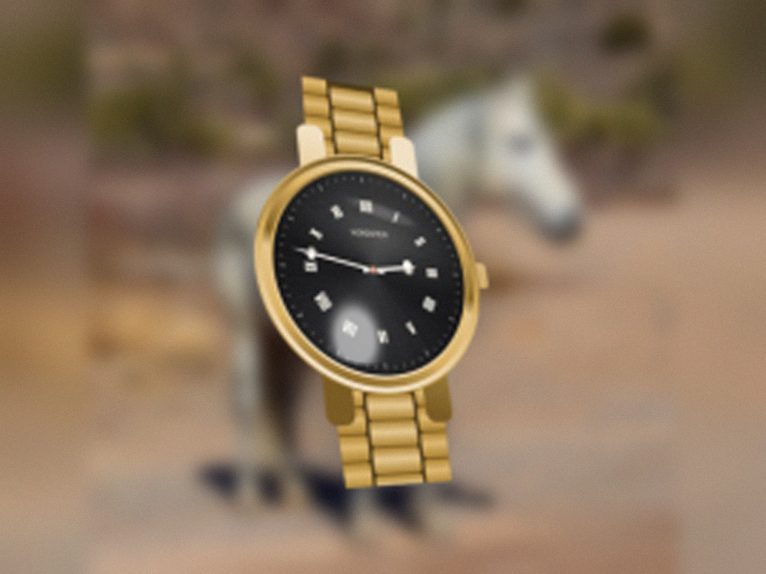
h=2 m=47
